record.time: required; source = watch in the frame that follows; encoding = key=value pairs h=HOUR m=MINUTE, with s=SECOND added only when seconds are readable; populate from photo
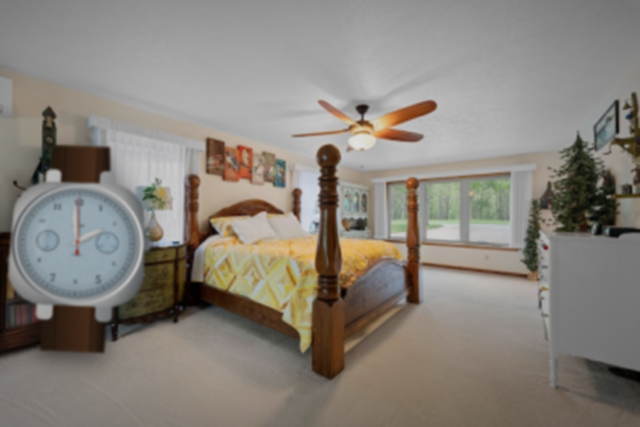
h=1 m=59
